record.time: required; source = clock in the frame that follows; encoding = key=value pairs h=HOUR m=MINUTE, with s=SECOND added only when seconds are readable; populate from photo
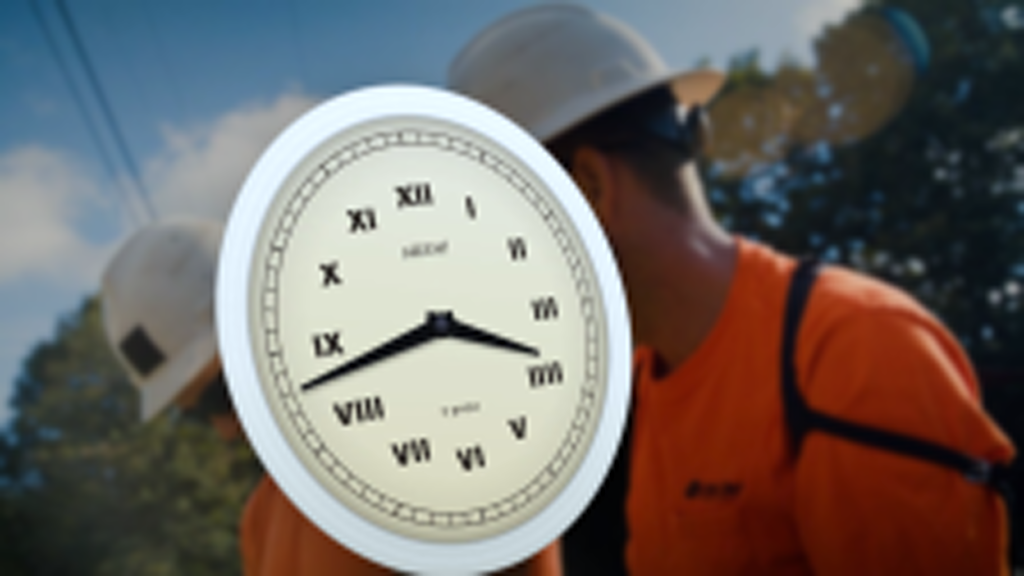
h=3 m=43
